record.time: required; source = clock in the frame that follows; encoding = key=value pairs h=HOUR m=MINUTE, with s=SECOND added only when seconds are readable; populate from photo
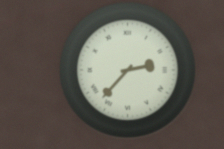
h=2 m=37
